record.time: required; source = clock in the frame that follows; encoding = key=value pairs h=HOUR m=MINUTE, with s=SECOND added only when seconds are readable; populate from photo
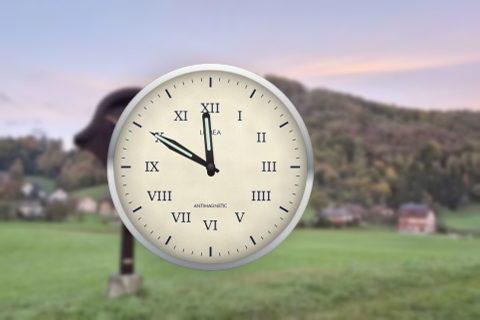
h=11 m=50
